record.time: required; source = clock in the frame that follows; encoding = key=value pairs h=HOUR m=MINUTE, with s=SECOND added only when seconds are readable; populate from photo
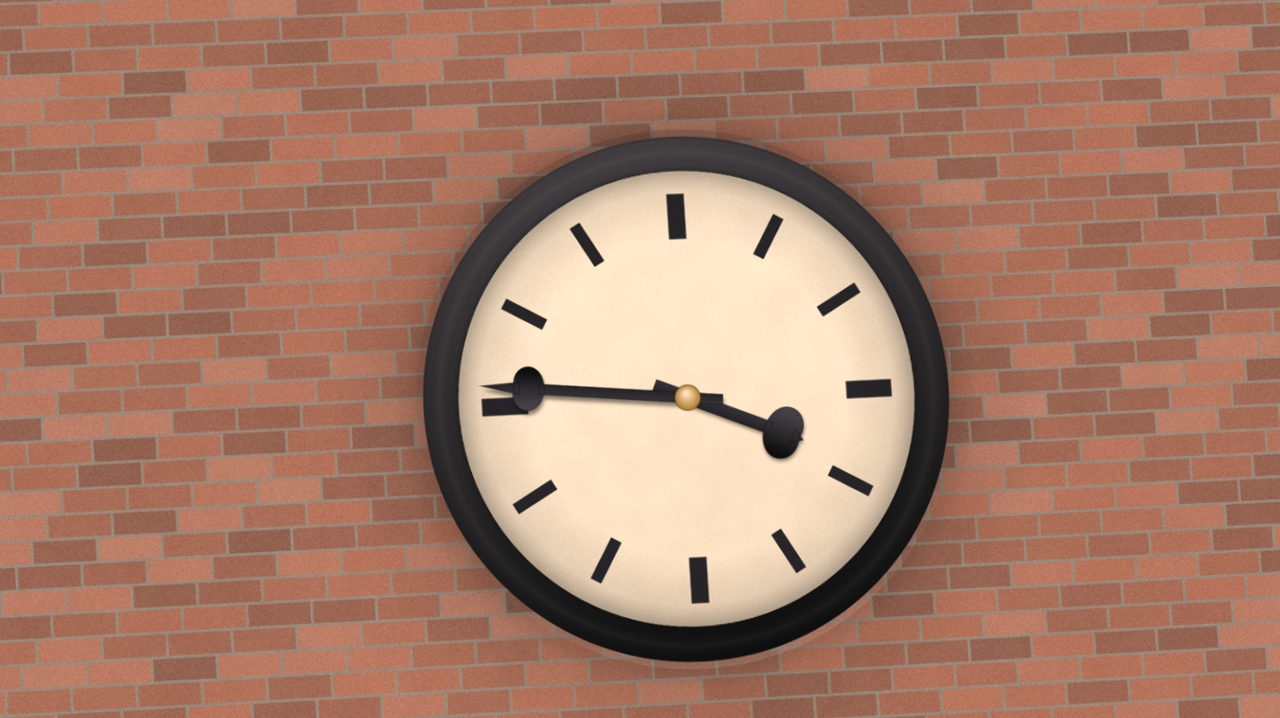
h=3 m=46
